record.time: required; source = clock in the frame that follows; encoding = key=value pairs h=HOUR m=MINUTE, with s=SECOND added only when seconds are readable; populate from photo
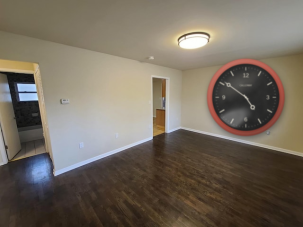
h=4 m=51
